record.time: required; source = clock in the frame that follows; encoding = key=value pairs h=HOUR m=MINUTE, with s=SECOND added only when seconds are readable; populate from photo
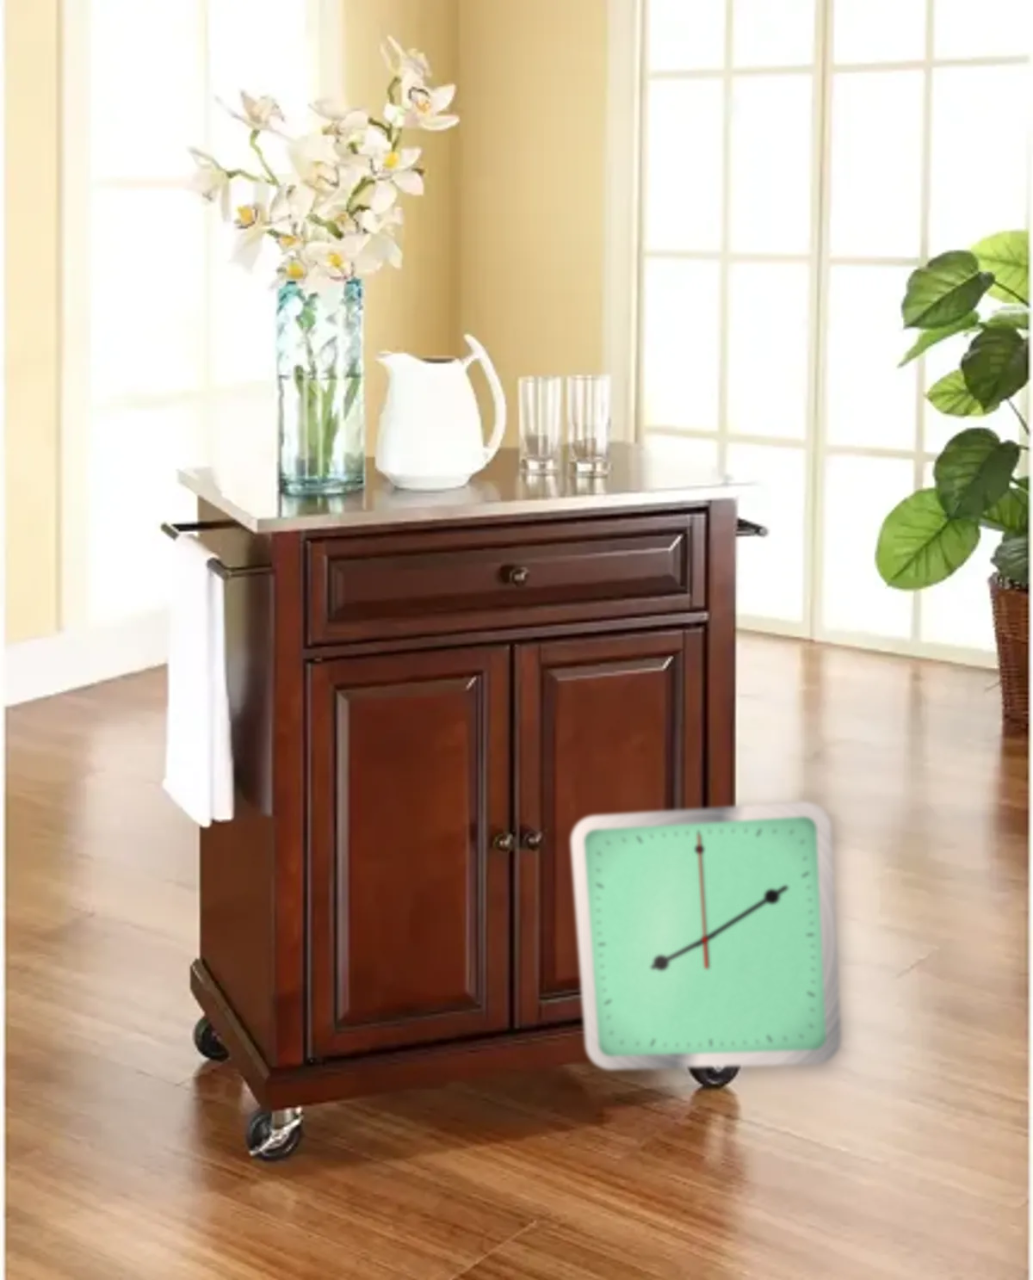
h=8 m=10 s=0
